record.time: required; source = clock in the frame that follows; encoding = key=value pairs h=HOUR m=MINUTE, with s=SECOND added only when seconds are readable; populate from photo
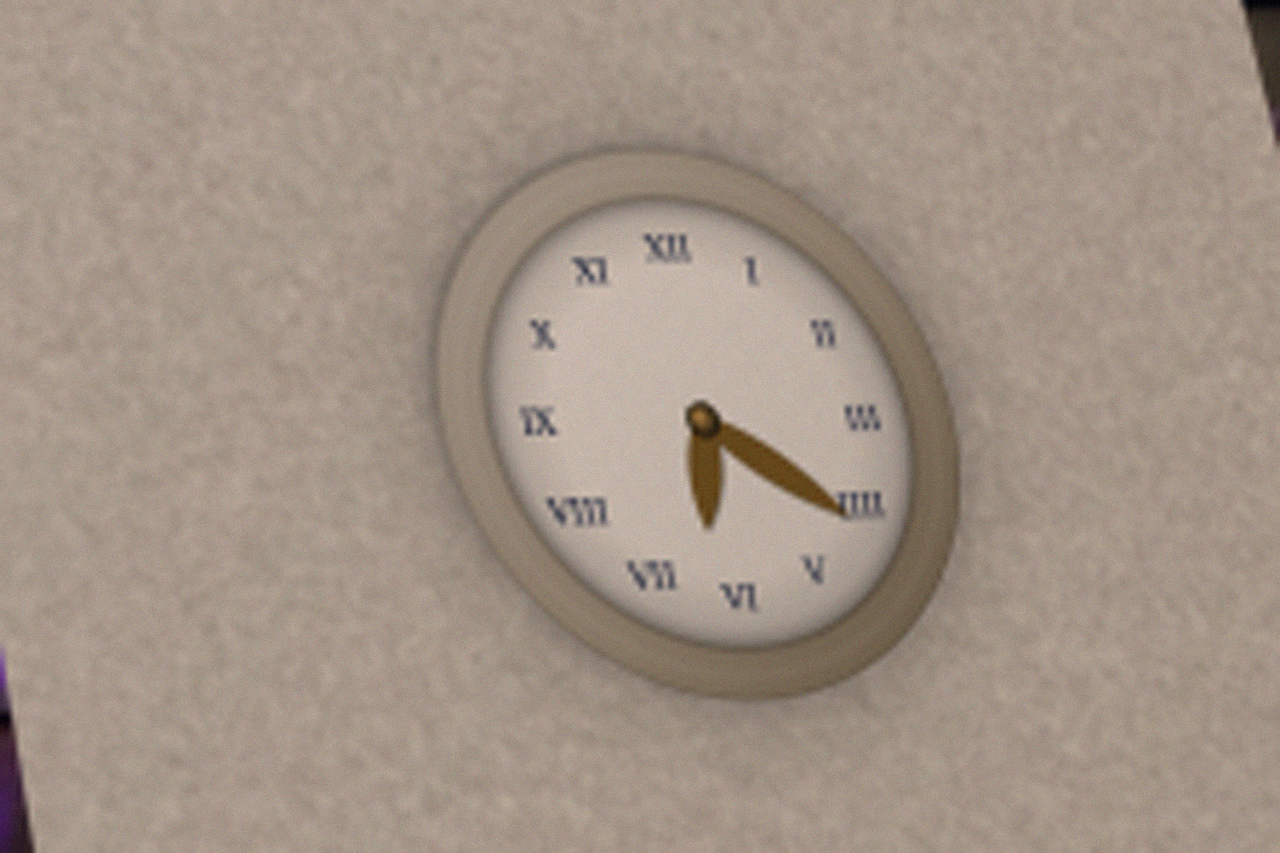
h=6 m=21
